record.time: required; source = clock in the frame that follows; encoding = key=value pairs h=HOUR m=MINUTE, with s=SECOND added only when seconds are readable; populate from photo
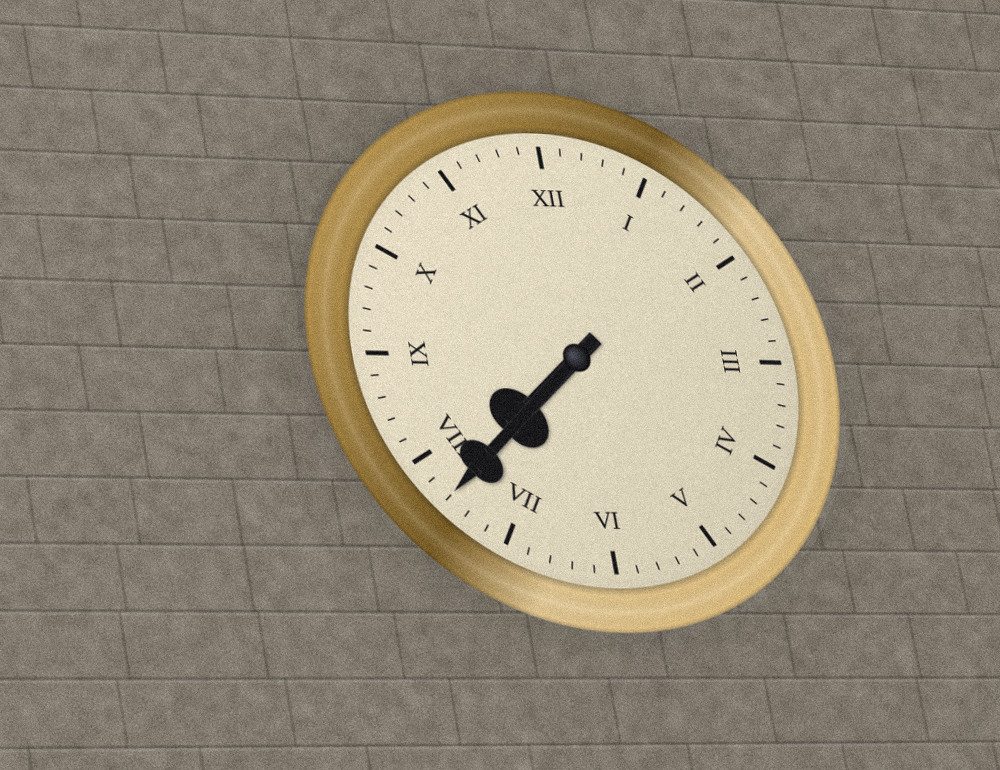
h=7 m=38
